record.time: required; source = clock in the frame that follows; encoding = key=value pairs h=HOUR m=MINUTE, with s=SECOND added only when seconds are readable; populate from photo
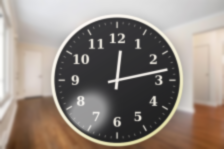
h=12 m=13
